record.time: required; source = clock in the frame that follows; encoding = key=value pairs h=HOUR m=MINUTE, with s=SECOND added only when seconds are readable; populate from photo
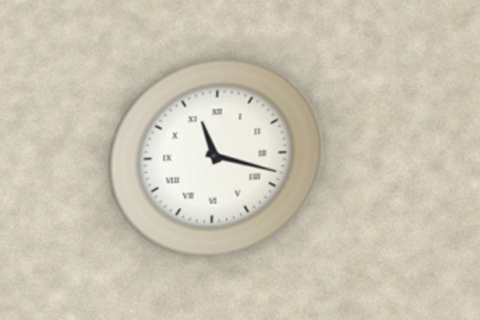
h=11 m=18
